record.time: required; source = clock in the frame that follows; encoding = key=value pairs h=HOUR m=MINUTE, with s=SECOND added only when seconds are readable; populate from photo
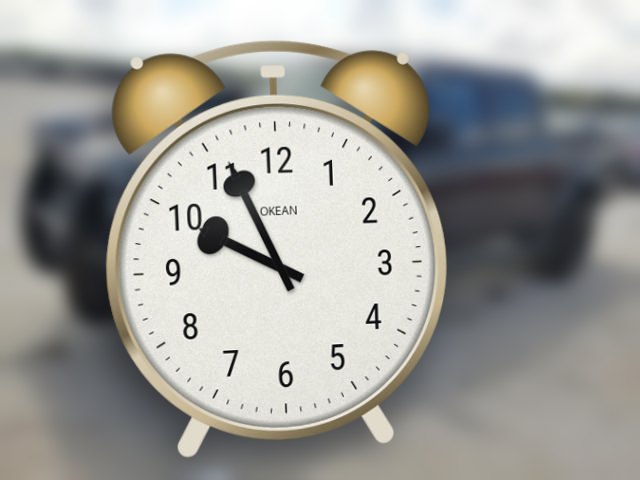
h=9 m=56
